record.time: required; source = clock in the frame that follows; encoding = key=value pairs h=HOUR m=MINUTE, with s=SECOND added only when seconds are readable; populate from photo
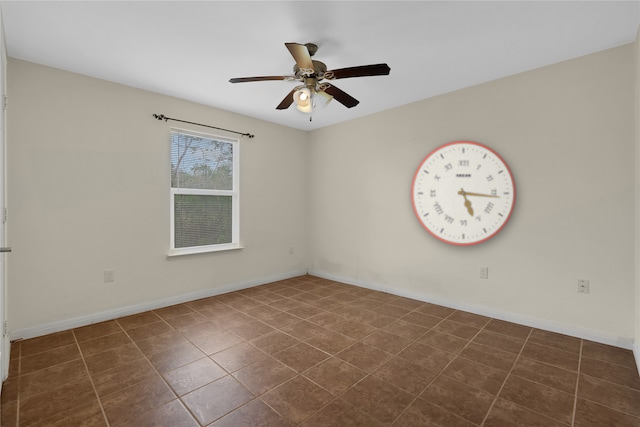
h=5 m=16
